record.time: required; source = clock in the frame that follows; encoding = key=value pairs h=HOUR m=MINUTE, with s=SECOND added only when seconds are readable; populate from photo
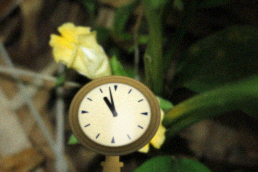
h=10 m=58
